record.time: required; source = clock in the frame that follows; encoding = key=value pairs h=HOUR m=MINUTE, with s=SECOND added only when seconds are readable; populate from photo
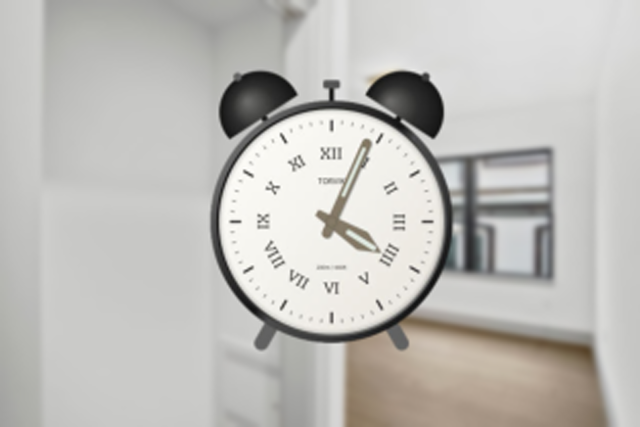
h=4 m=4
